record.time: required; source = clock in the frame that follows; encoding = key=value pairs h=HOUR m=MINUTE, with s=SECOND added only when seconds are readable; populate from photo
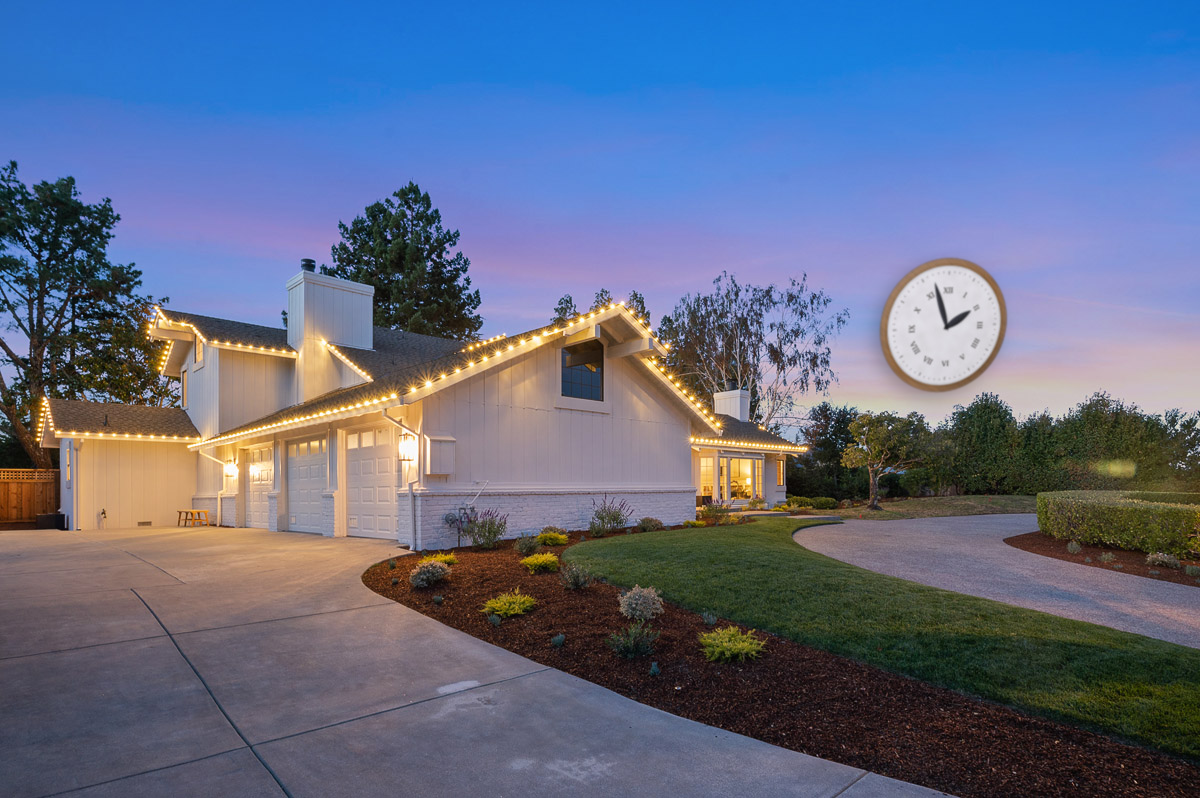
h=1 m=57
